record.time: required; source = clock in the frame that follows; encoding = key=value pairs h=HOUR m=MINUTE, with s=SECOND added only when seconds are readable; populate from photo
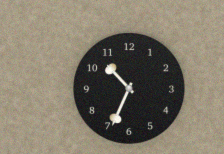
h=10 m=34
